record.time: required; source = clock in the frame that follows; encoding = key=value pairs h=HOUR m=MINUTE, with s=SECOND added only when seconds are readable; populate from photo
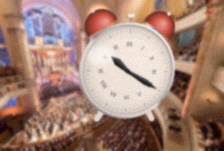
h=10 m=20
